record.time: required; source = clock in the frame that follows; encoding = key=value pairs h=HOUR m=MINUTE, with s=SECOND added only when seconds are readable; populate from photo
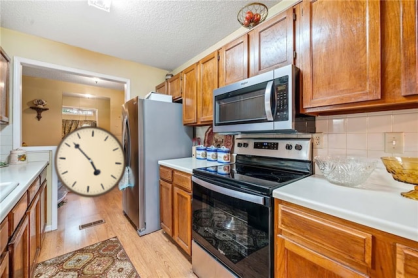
h=4 m=52
